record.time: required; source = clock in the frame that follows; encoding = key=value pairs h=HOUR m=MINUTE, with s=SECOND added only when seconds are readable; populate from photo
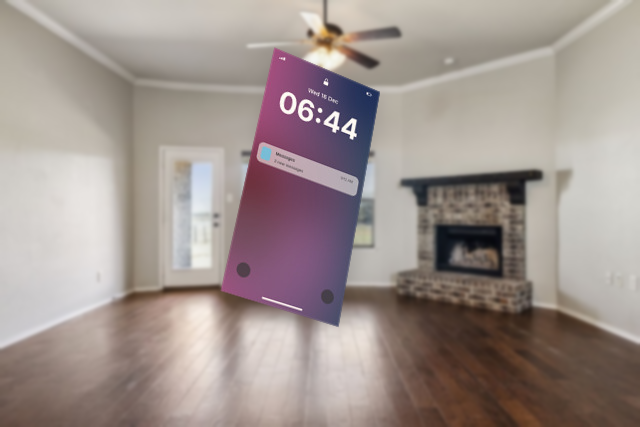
h=6 m=44
